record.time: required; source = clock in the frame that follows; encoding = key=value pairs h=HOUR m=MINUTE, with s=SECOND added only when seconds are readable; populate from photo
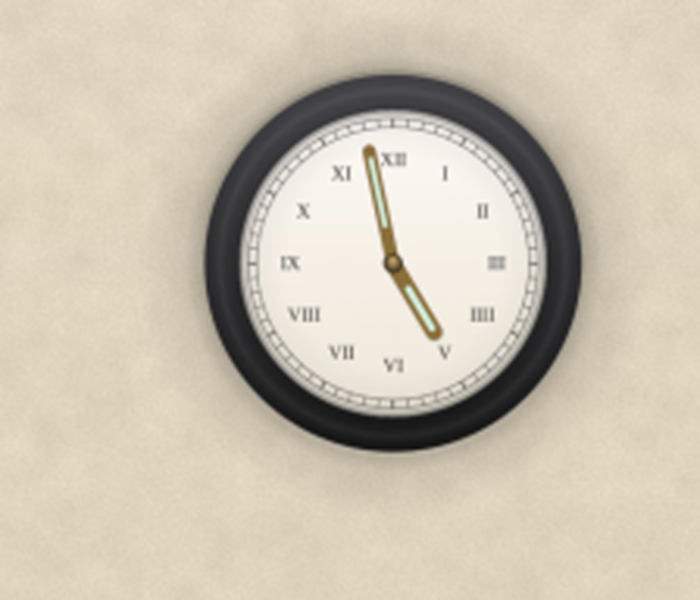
h=4 m=58
